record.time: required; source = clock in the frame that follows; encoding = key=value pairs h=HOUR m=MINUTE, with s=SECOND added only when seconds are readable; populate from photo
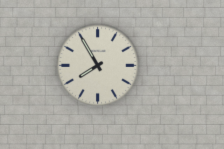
h=7 m=55
